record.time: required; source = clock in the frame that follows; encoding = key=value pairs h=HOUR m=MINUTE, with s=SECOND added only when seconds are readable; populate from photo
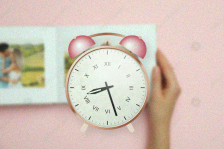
h=8 m=27
